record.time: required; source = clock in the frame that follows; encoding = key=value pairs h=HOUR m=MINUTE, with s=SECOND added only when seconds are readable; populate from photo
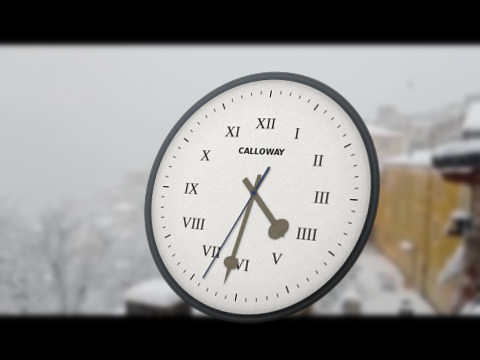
h=4 m=31 s=34
